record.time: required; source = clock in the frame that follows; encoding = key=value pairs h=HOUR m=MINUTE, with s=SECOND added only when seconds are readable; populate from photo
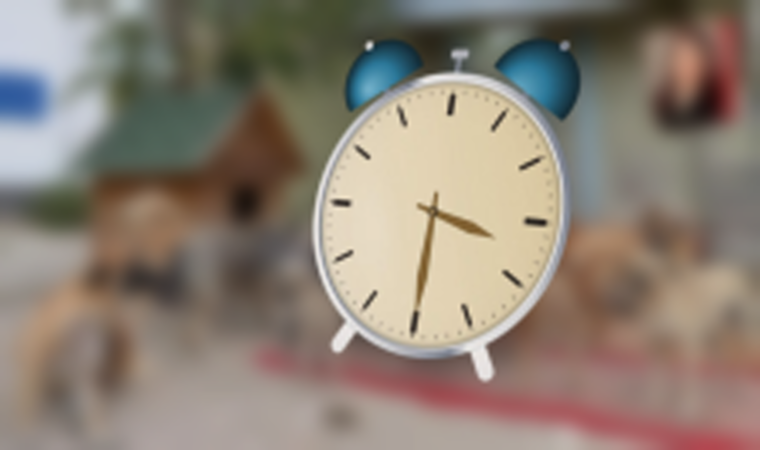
h=3 m=30
